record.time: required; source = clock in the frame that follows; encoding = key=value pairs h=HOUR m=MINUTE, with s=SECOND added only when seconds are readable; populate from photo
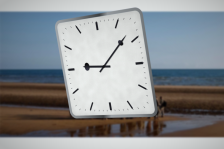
h=9 m=8
